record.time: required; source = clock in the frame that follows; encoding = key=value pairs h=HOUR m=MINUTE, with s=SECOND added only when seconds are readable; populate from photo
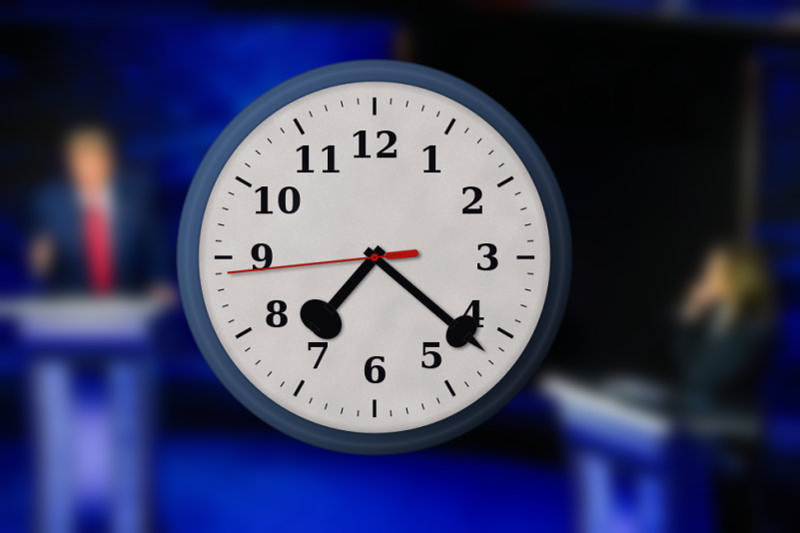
h=7 m=21 s=44
